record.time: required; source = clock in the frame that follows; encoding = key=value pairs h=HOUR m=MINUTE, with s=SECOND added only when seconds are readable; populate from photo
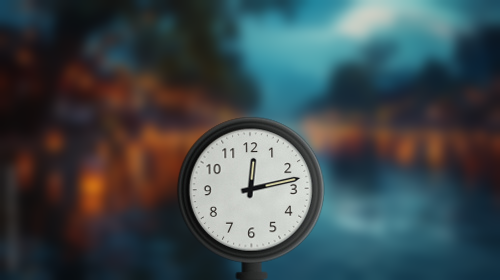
h=12 m=13
